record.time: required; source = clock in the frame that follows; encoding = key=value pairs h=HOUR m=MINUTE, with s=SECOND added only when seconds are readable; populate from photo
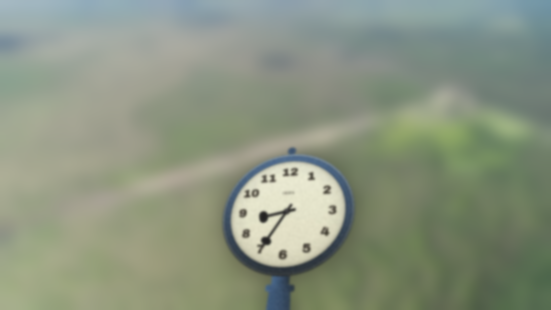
h=8 m=35
